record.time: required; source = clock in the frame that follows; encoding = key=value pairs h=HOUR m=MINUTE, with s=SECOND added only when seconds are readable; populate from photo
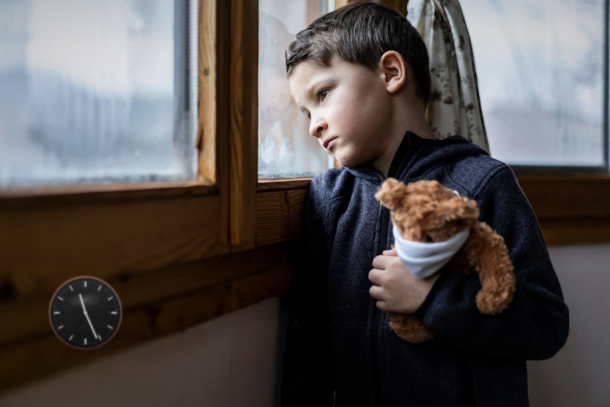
h=11 m=26
